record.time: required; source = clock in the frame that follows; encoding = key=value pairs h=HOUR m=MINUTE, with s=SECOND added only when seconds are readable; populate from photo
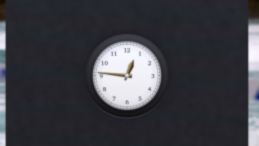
h=12 m=46
